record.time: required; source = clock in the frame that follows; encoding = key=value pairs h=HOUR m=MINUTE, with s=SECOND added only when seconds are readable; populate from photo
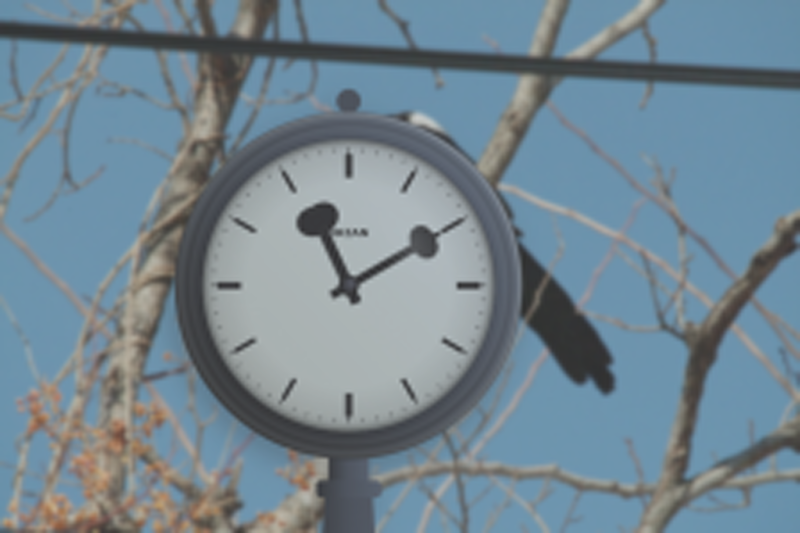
h=11 m=10
